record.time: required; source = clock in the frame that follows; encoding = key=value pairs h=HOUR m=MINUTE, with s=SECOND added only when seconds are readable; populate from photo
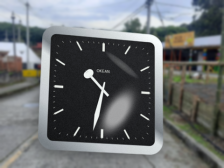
h=10 m=32
